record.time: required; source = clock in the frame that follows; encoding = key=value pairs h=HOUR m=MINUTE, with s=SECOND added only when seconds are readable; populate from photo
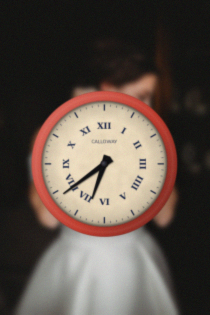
h=6 m=39
